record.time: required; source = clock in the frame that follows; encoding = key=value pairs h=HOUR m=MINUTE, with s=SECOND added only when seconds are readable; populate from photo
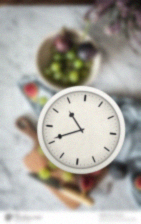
h=10 m=41
